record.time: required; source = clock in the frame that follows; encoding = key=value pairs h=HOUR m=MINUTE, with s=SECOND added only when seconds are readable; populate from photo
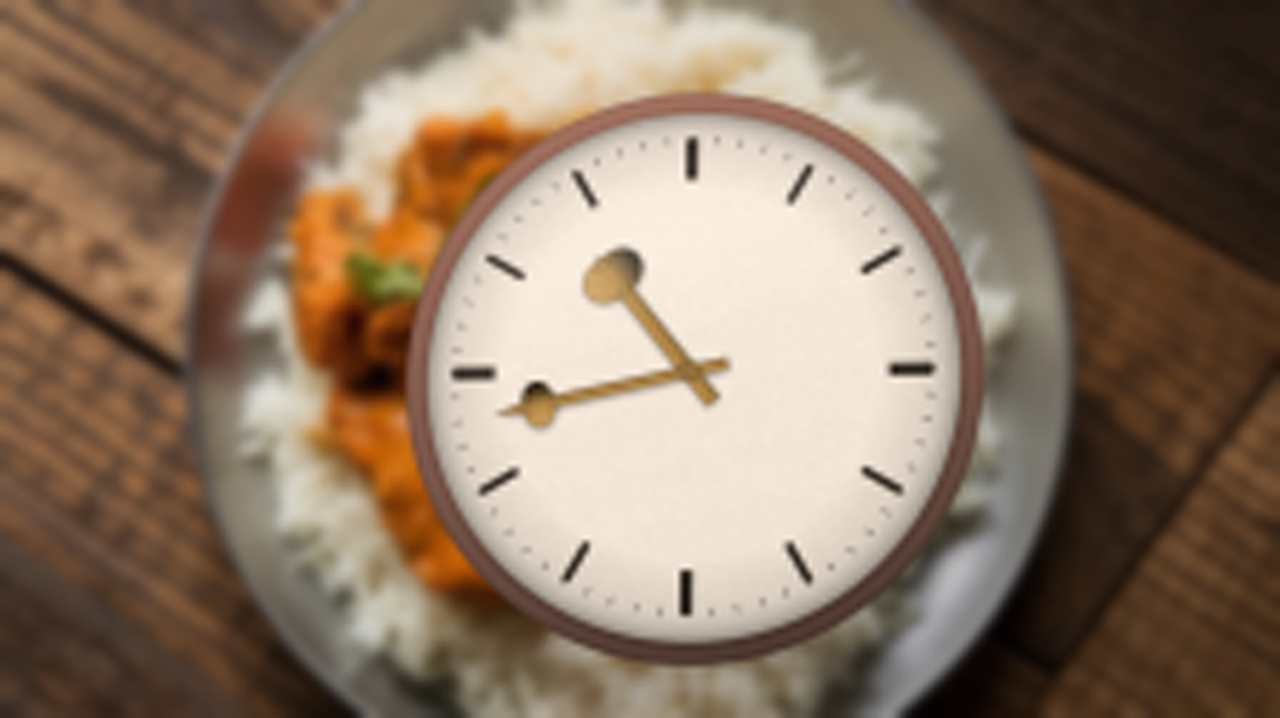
h=10 m=43
